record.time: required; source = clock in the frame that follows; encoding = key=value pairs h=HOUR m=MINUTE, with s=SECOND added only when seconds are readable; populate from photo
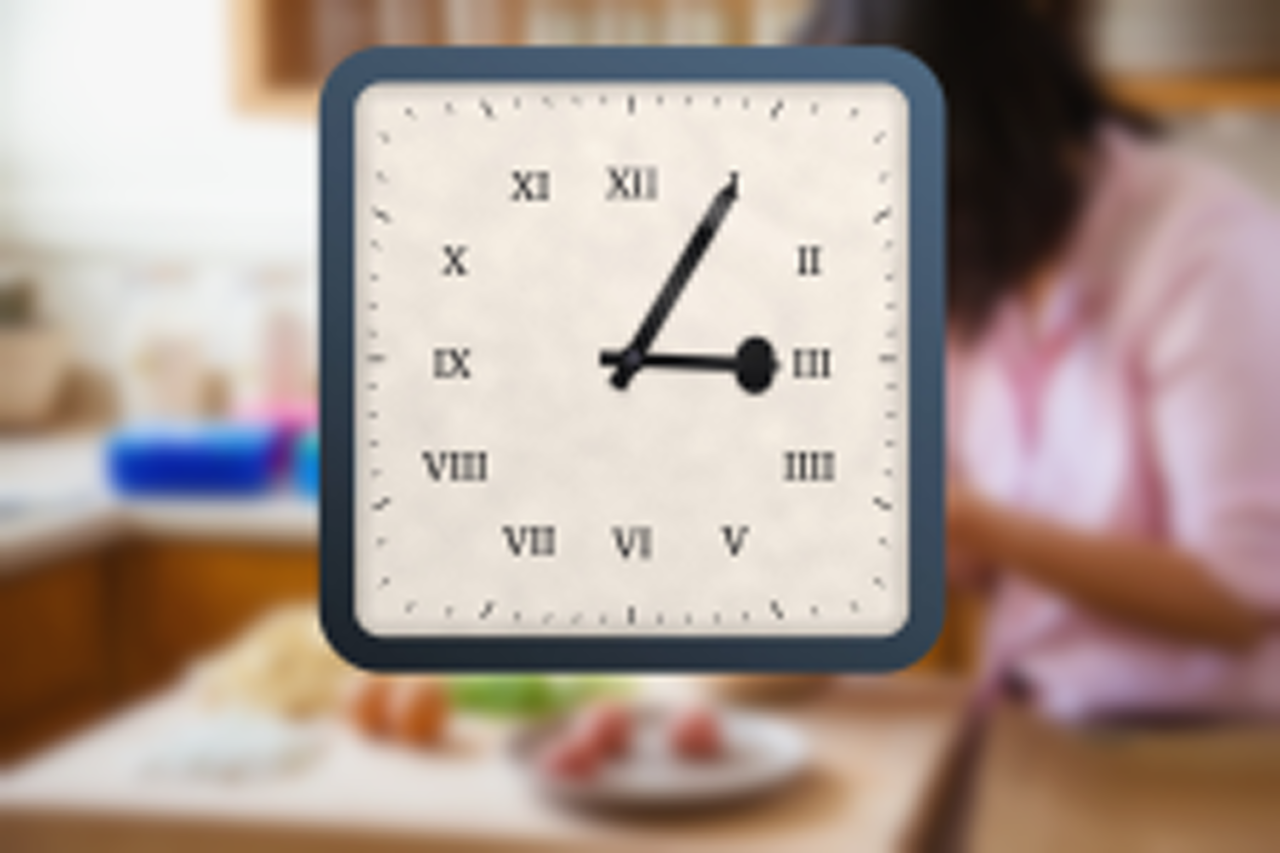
h=3 m=5
